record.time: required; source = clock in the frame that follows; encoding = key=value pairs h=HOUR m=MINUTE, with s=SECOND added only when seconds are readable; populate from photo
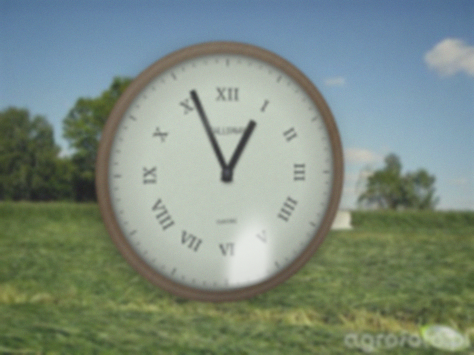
h=12 m=56
